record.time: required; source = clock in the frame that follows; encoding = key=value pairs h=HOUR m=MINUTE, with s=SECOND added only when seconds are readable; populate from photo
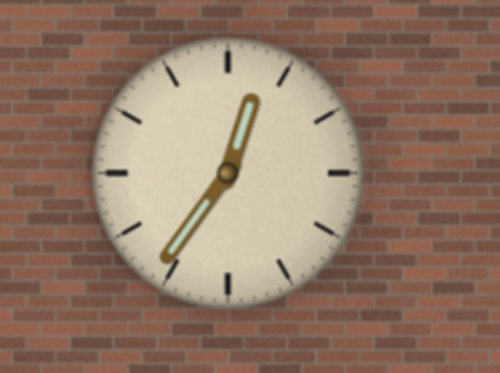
h=12 m=36
